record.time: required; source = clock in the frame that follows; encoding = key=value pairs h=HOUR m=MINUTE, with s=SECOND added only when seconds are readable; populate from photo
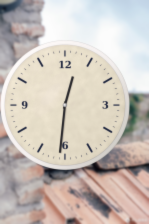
h=12 m=31
